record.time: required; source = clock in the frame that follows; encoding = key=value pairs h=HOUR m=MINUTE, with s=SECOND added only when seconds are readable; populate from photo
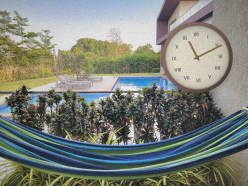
h=11 m=11
